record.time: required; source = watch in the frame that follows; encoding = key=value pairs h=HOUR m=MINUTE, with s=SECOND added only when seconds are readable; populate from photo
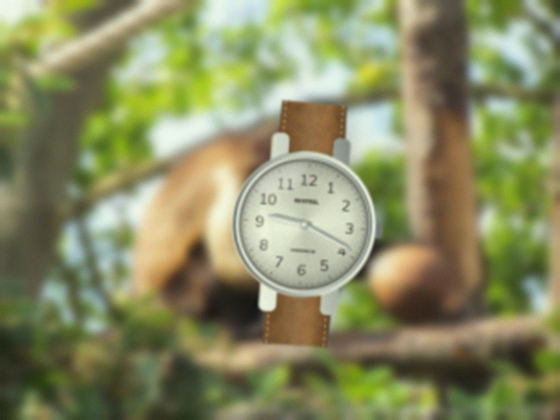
h=9 m=19
